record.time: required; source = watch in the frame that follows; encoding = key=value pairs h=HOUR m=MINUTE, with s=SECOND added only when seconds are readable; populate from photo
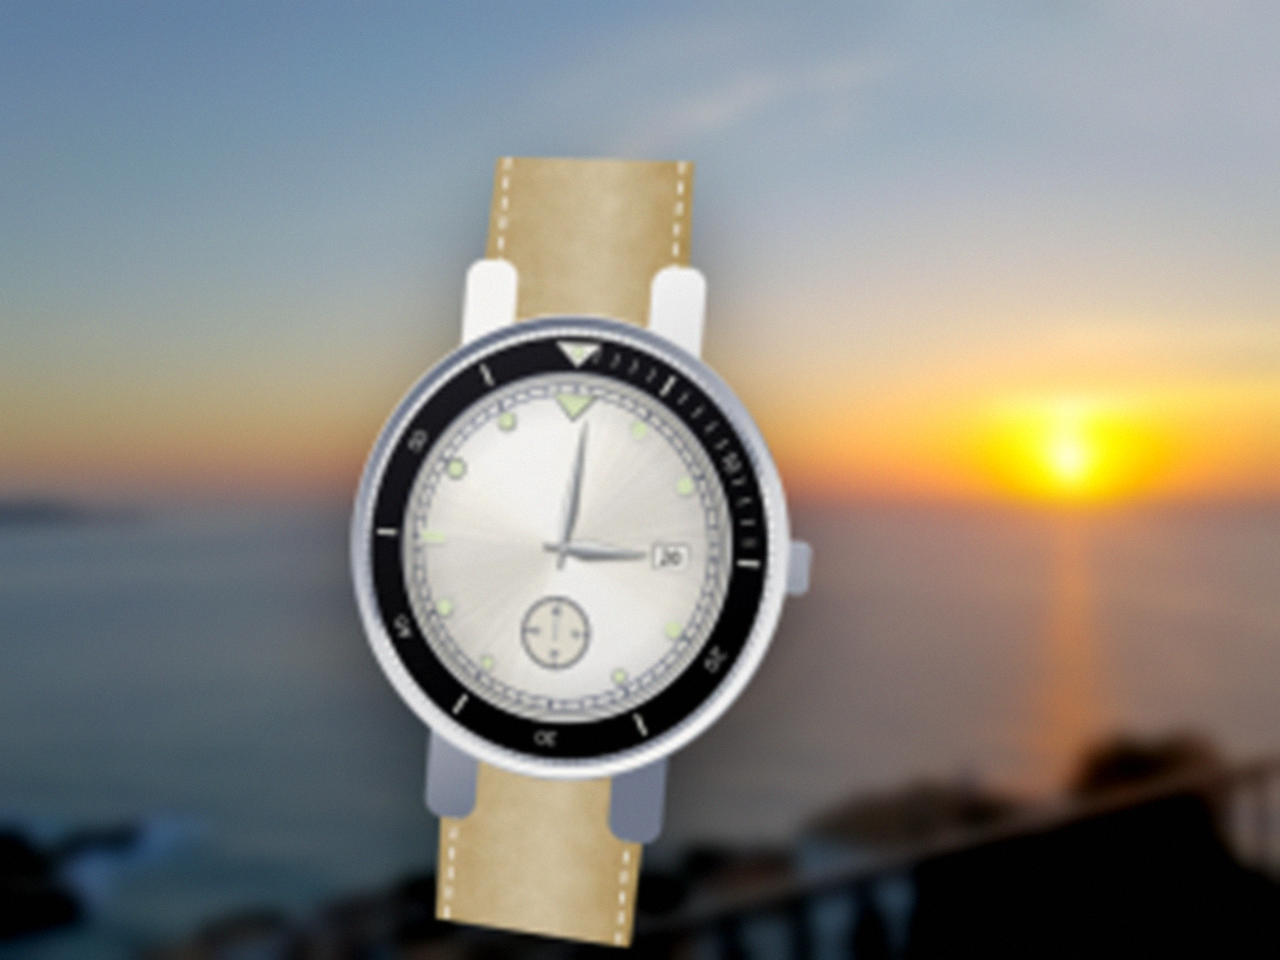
h=3 m=1
